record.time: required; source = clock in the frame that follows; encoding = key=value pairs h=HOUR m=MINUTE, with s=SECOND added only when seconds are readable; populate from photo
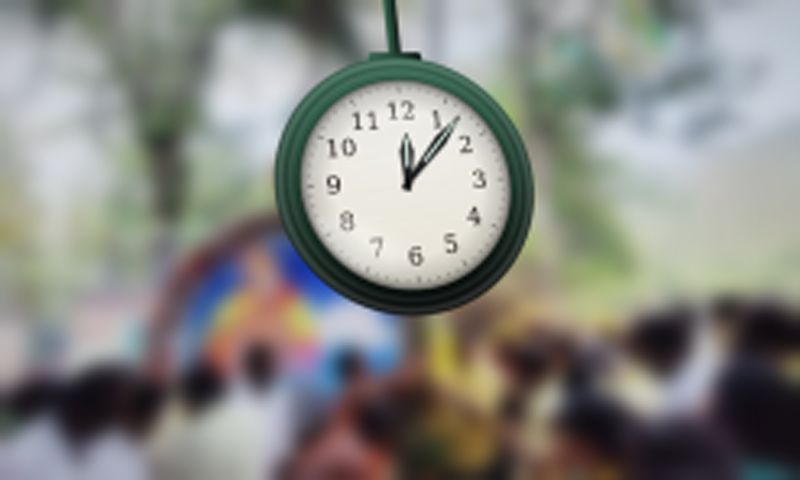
h=12 m=7
